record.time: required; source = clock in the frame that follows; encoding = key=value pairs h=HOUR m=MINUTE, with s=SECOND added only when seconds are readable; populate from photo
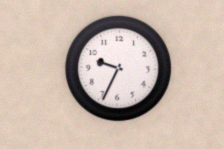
h=9 m=34
